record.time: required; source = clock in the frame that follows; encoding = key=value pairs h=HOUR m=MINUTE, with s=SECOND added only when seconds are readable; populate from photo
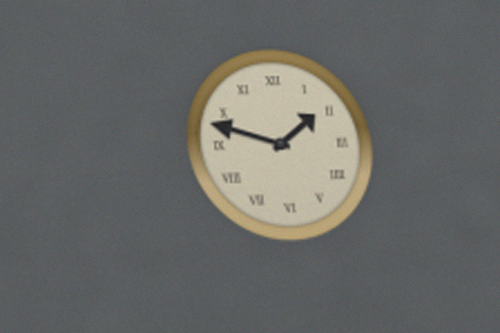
h=1 m=48
